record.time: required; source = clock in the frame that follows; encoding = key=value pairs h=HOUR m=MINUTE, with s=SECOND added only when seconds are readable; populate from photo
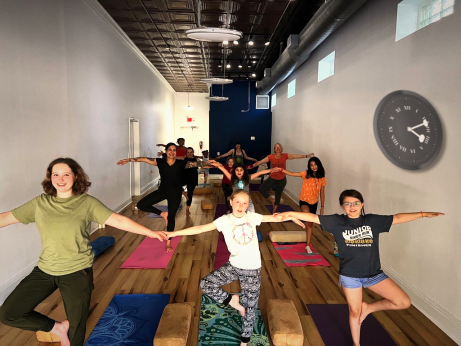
h=4 m=12
